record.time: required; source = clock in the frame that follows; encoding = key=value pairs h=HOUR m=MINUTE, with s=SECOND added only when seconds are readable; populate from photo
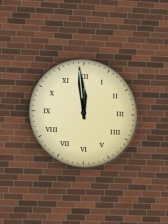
h=11 m=59
